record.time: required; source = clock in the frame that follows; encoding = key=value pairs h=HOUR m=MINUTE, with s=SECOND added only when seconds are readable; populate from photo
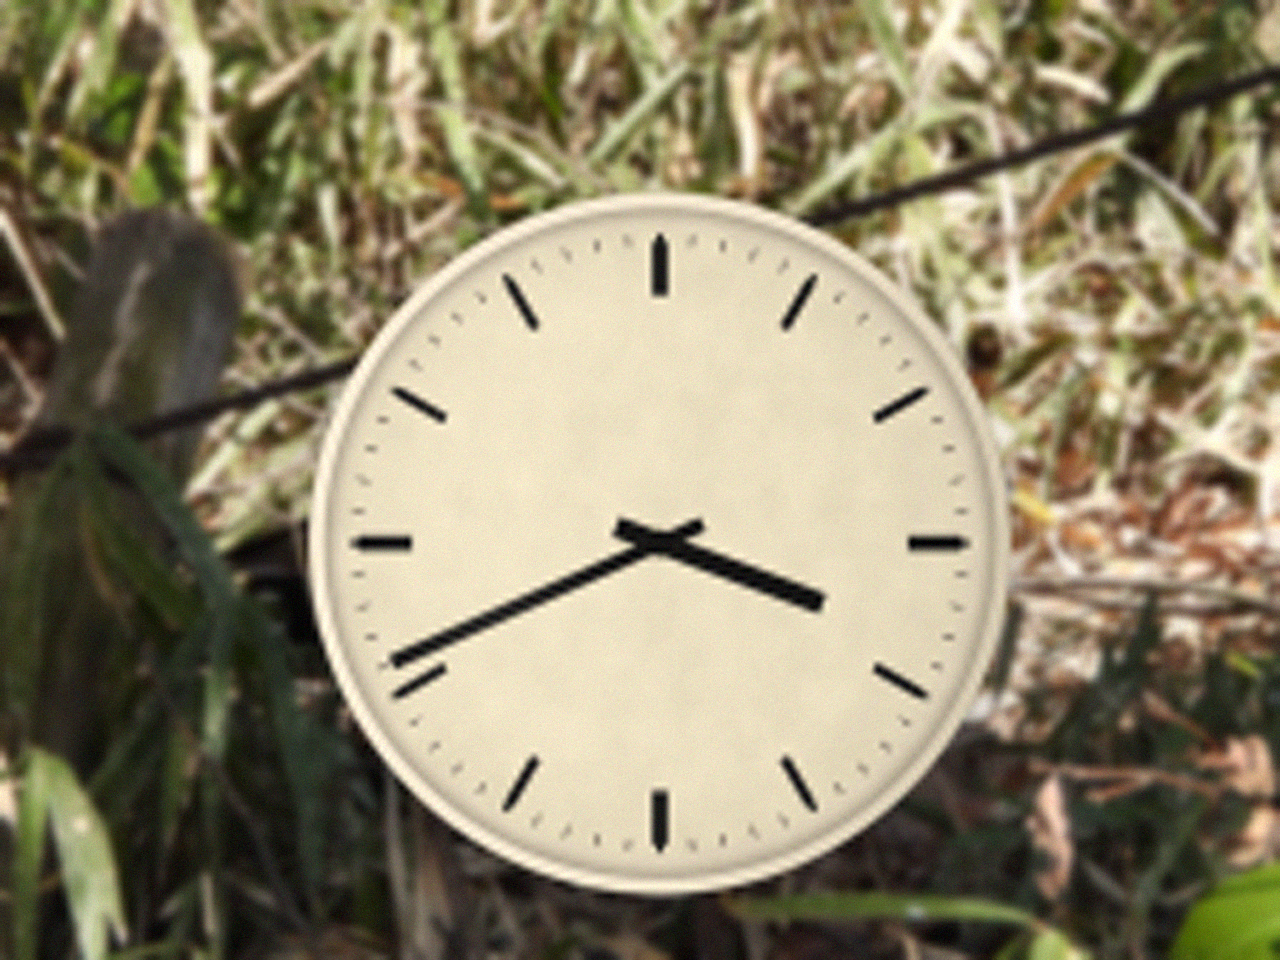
h=3 m=41
